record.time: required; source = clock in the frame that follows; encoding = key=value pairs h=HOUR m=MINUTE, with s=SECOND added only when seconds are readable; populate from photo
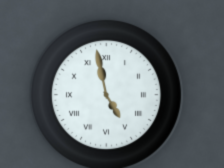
h=4 m=58
